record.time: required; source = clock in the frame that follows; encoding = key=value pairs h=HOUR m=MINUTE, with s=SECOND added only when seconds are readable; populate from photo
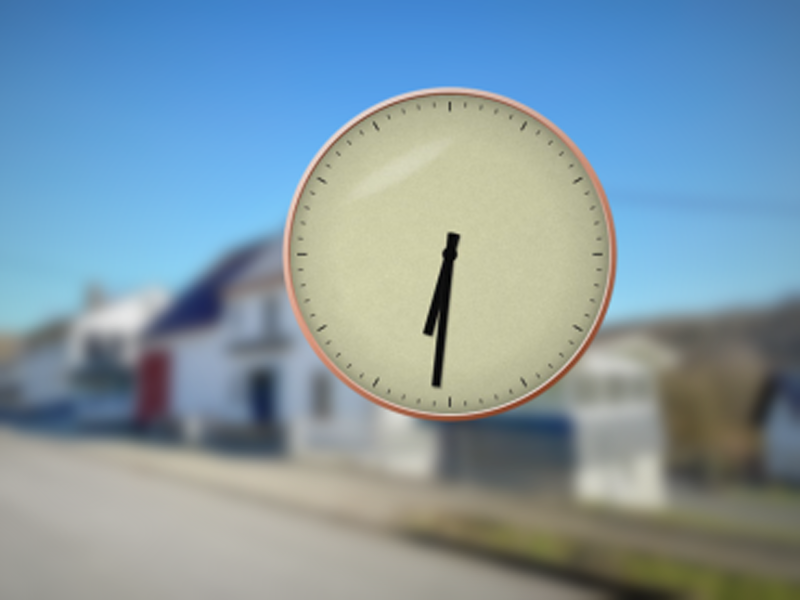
h=6 m=31
